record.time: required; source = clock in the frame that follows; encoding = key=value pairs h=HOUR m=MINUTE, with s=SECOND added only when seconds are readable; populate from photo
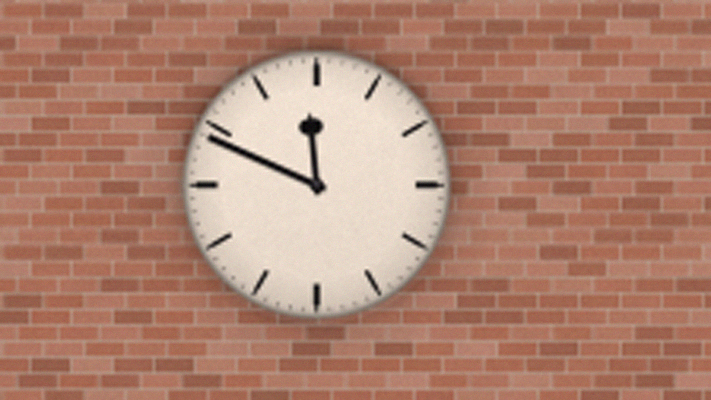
h=11 m=49
